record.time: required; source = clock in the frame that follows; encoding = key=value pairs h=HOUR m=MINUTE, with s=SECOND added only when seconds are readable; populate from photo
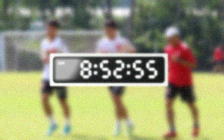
h=8 m=52 s=55
